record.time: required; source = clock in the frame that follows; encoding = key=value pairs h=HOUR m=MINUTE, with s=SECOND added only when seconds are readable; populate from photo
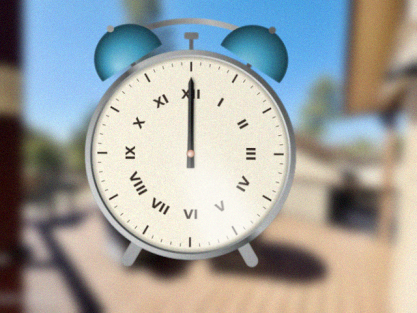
h=12 m=0
